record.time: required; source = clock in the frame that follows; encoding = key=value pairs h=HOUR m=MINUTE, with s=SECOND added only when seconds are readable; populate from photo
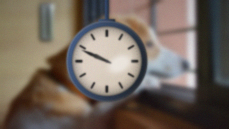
h=9 m=49
